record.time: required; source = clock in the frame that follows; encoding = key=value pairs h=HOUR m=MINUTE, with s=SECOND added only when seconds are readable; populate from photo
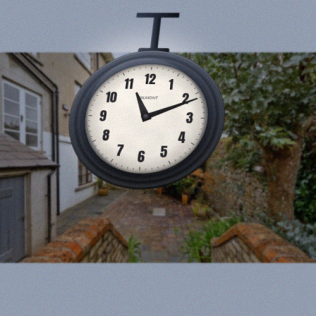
h=11 m=11
